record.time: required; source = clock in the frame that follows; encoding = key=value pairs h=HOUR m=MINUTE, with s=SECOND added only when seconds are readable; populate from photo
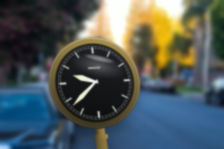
h=9 m=38
